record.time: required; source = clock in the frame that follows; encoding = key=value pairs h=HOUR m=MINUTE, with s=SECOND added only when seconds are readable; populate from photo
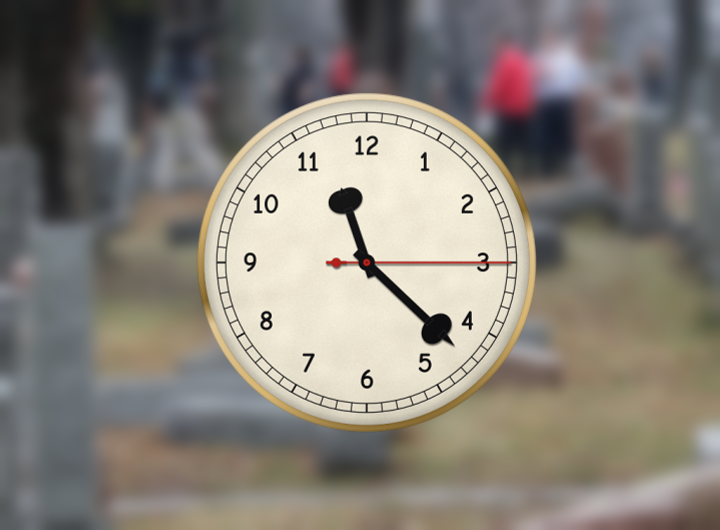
h=11 m=22 s=15
